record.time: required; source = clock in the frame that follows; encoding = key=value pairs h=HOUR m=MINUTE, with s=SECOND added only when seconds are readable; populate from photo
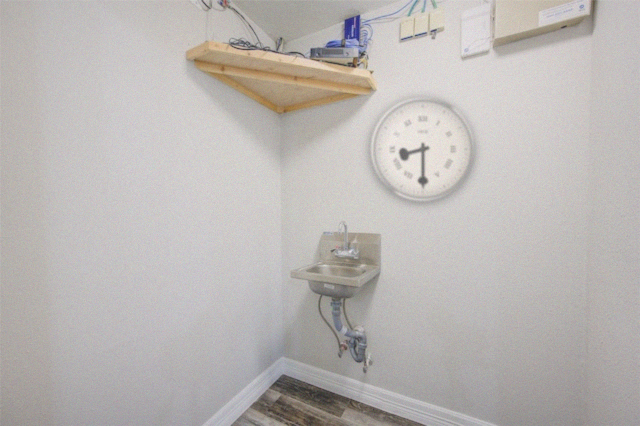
h=8 m=30
